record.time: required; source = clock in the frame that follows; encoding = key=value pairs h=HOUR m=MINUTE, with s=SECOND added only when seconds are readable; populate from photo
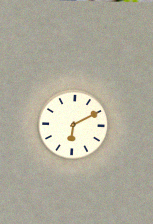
h=6 m=10
